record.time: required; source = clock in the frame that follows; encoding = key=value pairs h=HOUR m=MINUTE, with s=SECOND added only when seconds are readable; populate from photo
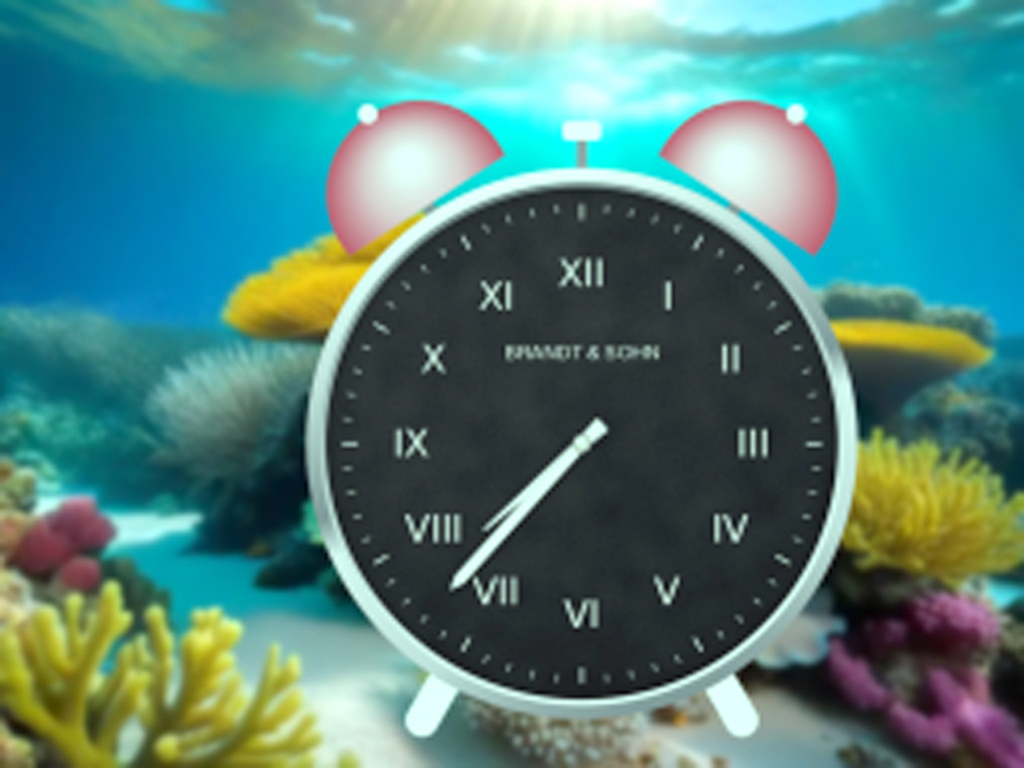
h=7 m=37
